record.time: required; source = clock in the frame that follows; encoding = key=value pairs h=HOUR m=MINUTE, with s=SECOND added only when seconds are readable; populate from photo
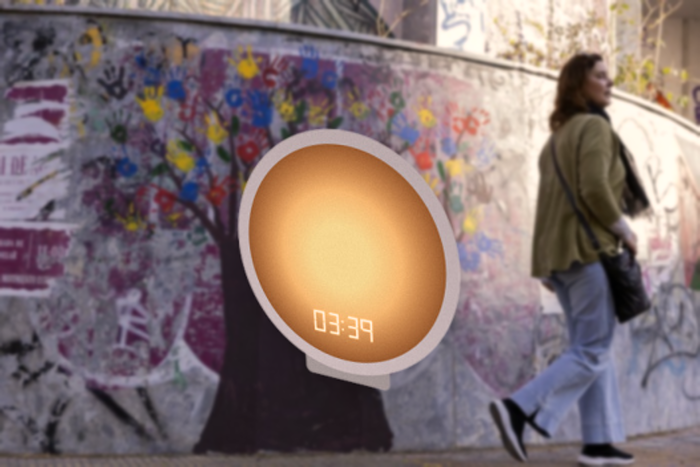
h=3 m=39
